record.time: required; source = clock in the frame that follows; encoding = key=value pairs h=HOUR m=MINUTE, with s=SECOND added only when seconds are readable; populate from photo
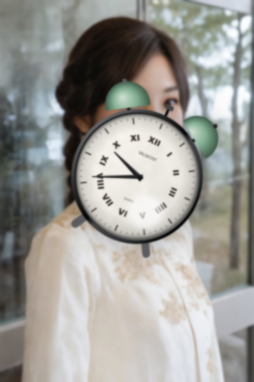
h=9 m=41
